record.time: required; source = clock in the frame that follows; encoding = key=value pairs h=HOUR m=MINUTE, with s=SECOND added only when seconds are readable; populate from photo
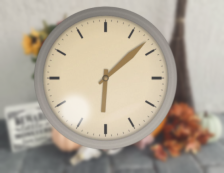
h=6 m=8
